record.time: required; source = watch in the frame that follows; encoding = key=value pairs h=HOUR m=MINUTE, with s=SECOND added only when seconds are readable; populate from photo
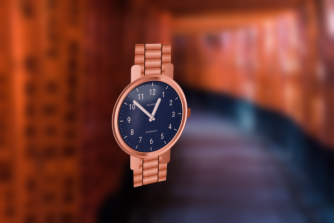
h=12 m=52
